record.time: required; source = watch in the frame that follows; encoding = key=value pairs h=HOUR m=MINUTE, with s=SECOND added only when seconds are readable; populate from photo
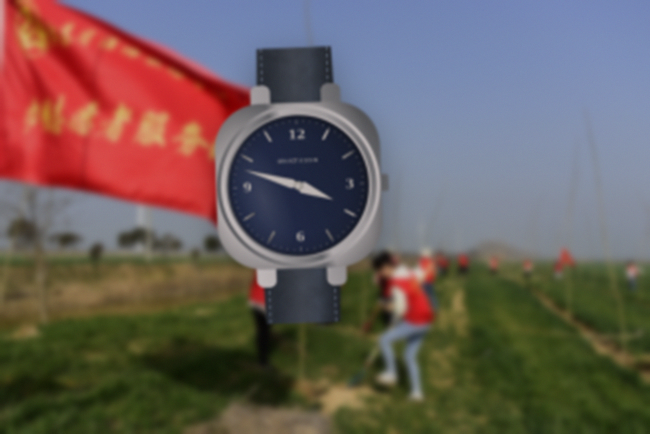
h=3 m=48
